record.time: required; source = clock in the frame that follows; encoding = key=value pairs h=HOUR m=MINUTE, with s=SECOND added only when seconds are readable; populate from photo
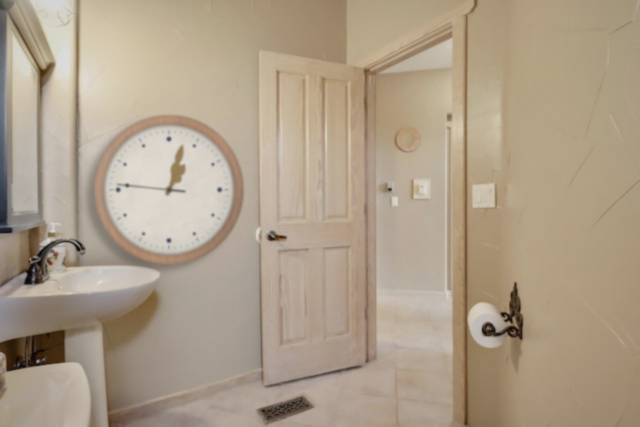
h=1 m=2 s=46
